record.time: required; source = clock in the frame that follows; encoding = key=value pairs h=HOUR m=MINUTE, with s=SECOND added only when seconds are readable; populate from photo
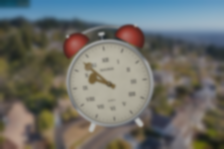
h=9 m=53
